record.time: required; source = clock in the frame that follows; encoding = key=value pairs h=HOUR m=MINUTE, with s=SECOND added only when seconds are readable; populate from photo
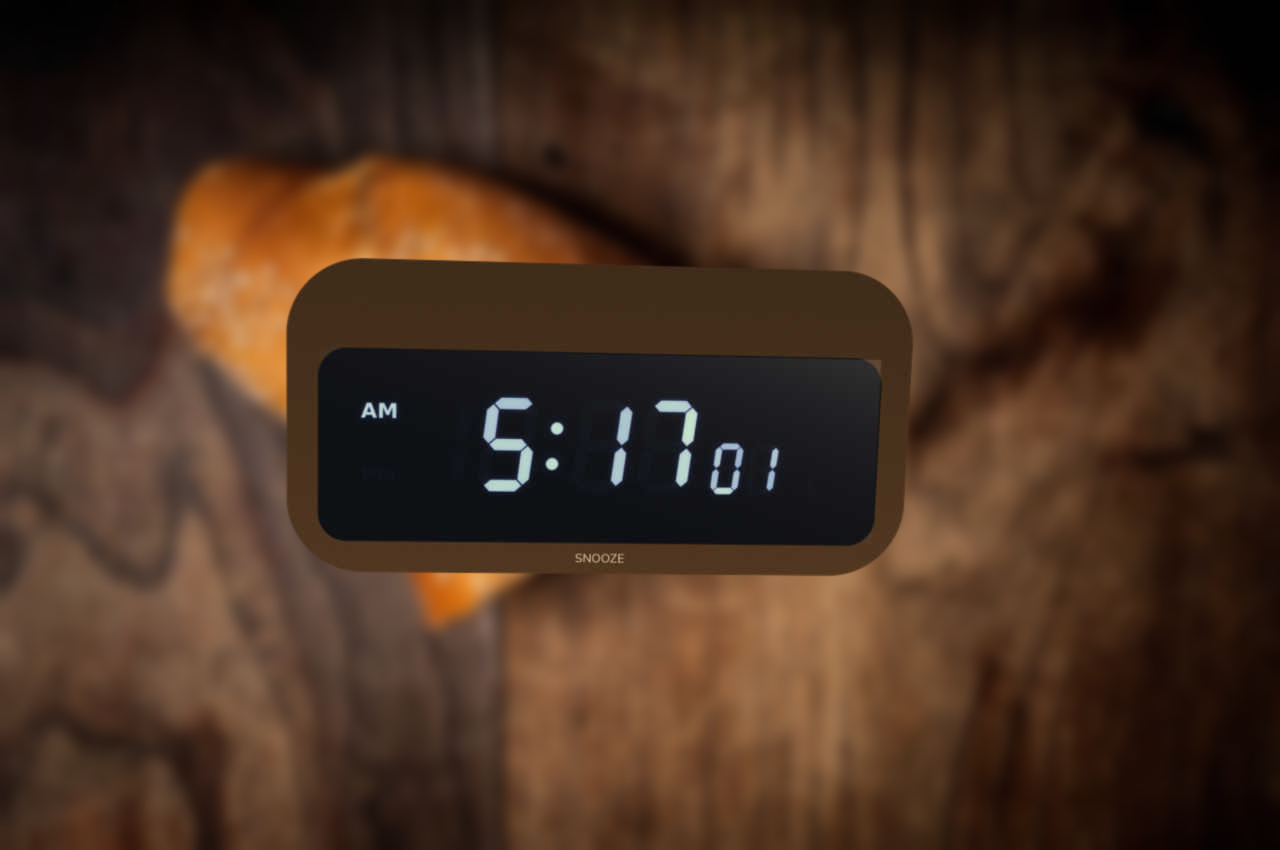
h=5 m=17 s=1
